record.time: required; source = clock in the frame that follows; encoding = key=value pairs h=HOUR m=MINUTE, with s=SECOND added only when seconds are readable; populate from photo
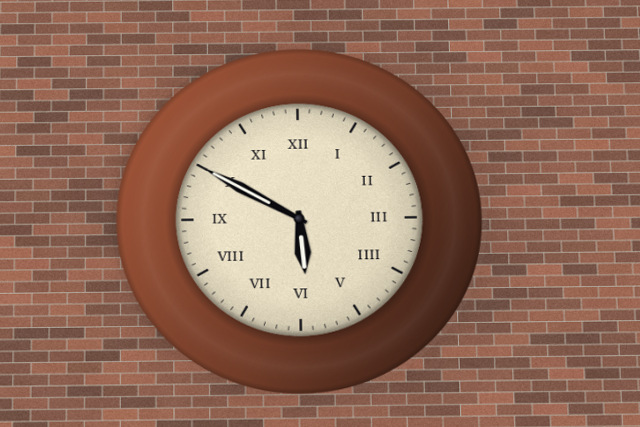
h=5 m=50
